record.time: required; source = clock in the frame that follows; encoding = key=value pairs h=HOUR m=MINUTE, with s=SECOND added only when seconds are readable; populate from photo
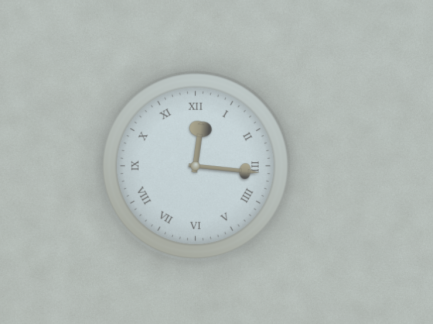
h=12 m=16
